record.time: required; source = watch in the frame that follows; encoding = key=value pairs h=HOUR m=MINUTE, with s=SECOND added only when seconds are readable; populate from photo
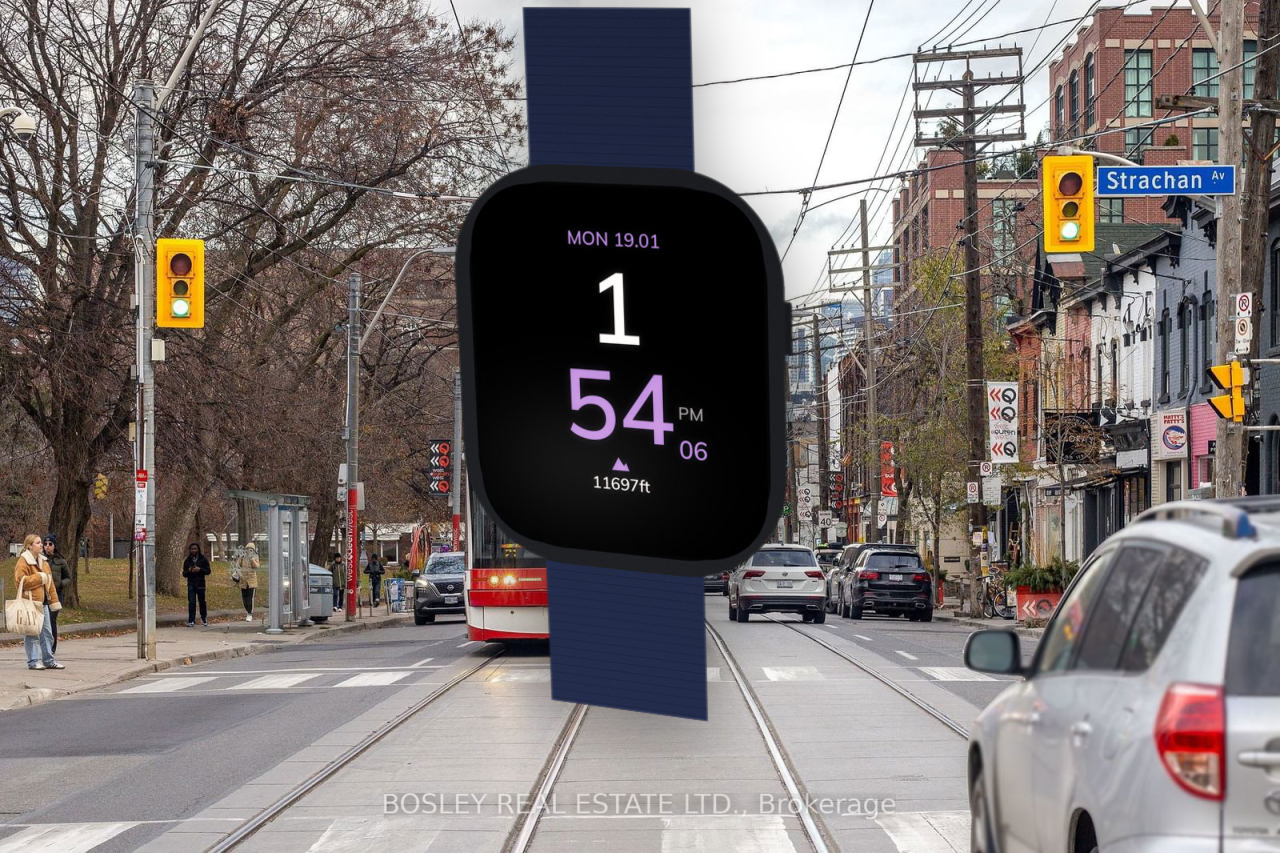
h=1 m=54 s=6
